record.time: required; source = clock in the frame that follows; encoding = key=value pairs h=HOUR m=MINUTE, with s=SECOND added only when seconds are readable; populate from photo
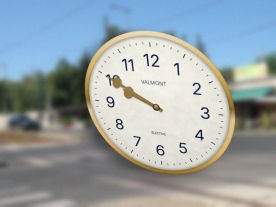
h=9 m=50
